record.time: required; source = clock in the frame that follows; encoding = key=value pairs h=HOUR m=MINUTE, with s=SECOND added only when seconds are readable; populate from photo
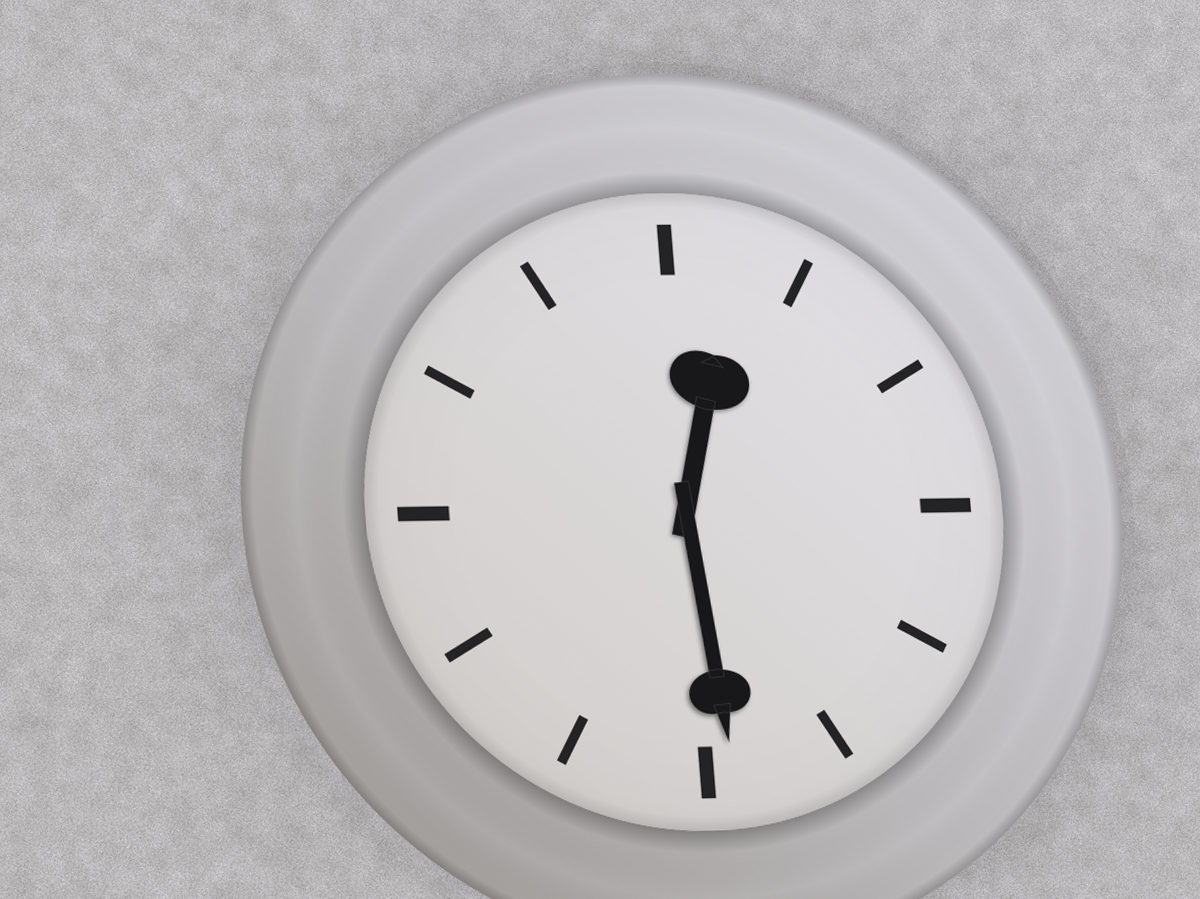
h=12 m=29
